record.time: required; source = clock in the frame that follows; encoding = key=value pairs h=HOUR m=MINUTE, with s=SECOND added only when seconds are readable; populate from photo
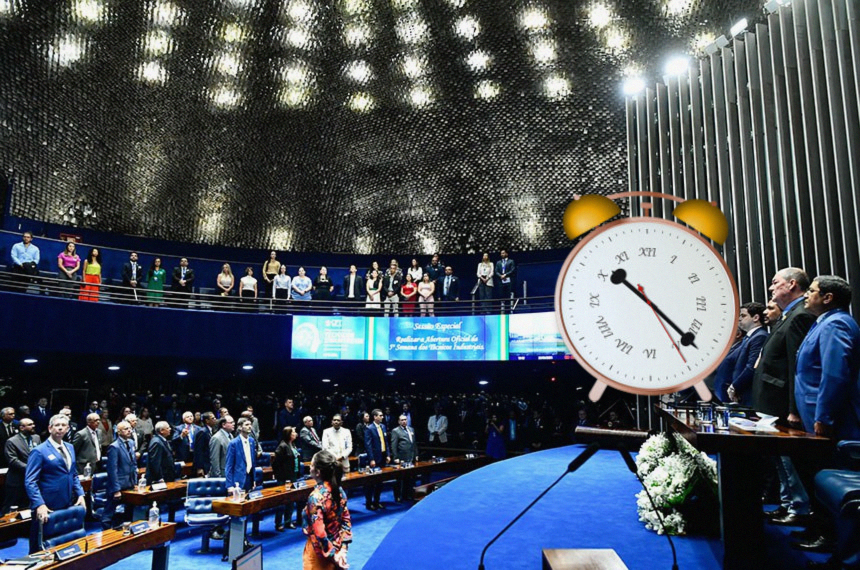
h=10 m=22 s=25
